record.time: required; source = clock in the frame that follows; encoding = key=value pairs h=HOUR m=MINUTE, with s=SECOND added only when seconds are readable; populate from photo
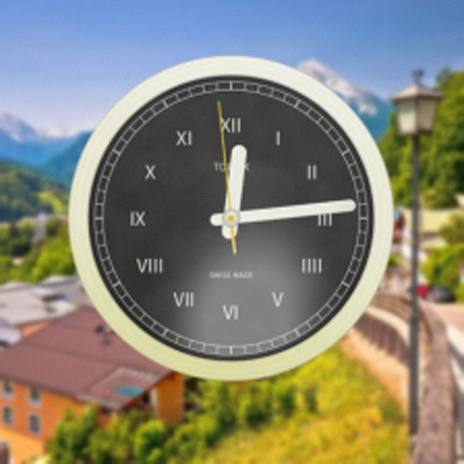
h=12 m=13 s=59
